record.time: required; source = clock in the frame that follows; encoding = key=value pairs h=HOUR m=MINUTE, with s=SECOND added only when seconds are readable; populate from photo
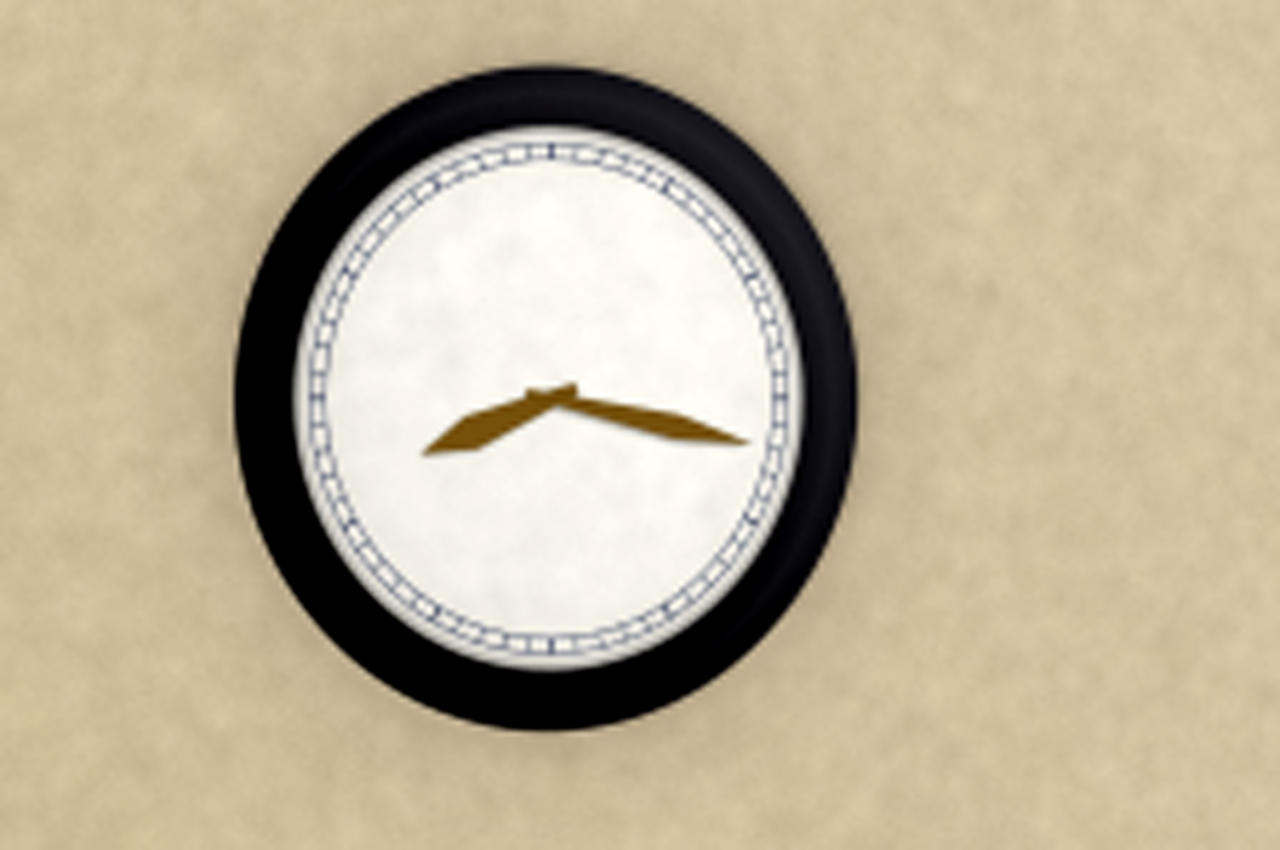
h=8 m=17
